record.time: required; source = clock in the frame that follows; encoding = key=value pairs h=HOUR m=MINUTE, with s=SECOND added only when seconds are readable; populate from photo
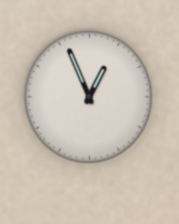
h=12 m=56
